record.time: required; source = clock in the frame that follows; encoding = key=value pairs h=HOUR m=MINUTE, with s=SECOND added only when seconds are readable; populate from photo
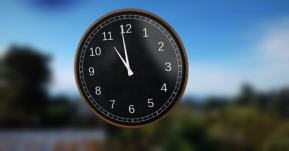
h=10 m=59
